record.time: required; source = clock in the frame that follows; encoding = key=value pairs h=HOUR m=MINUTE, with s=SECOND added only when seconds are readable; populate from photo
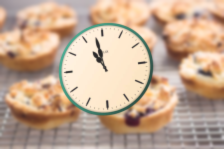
h=10 m=58
